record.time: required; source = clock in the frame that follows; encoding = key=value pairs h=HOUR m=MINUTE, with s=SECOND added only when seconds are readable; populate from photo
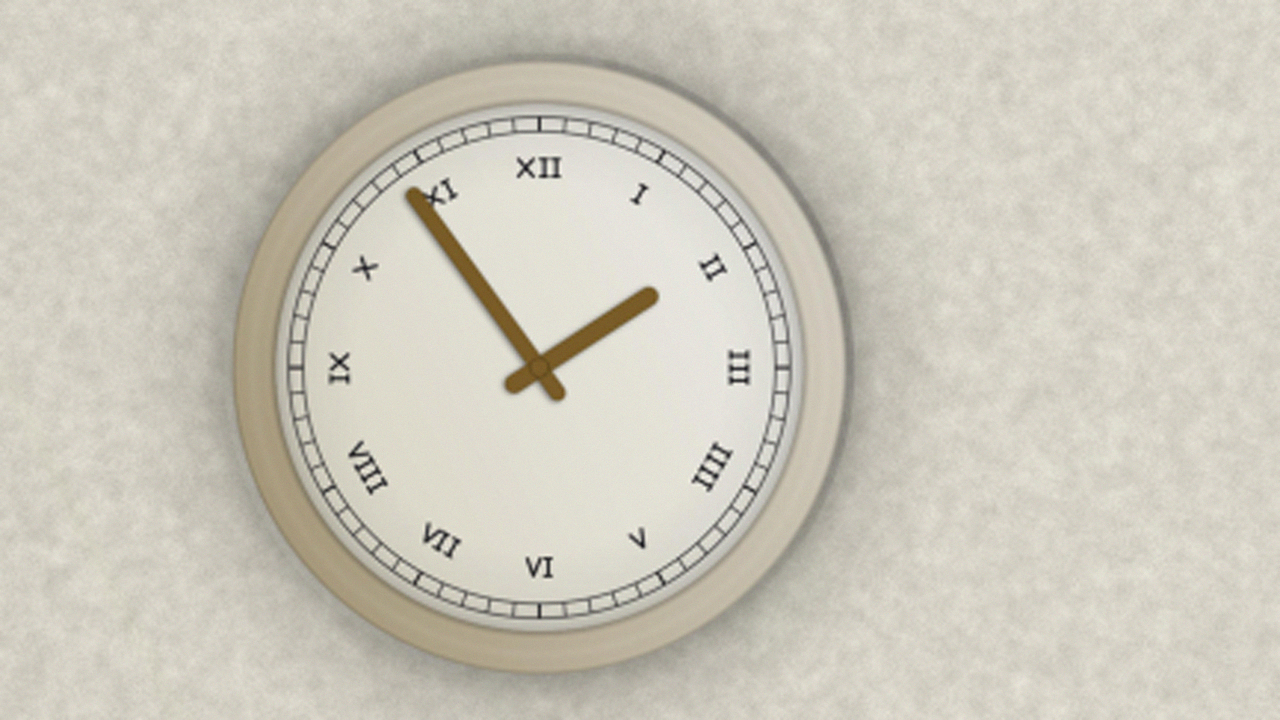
h=1 m=54
